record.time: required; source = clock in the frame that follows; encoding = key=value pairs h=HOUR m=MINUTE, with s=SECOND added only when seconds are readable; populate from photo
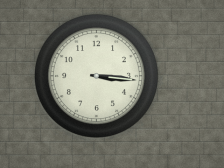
h=3 m=16
